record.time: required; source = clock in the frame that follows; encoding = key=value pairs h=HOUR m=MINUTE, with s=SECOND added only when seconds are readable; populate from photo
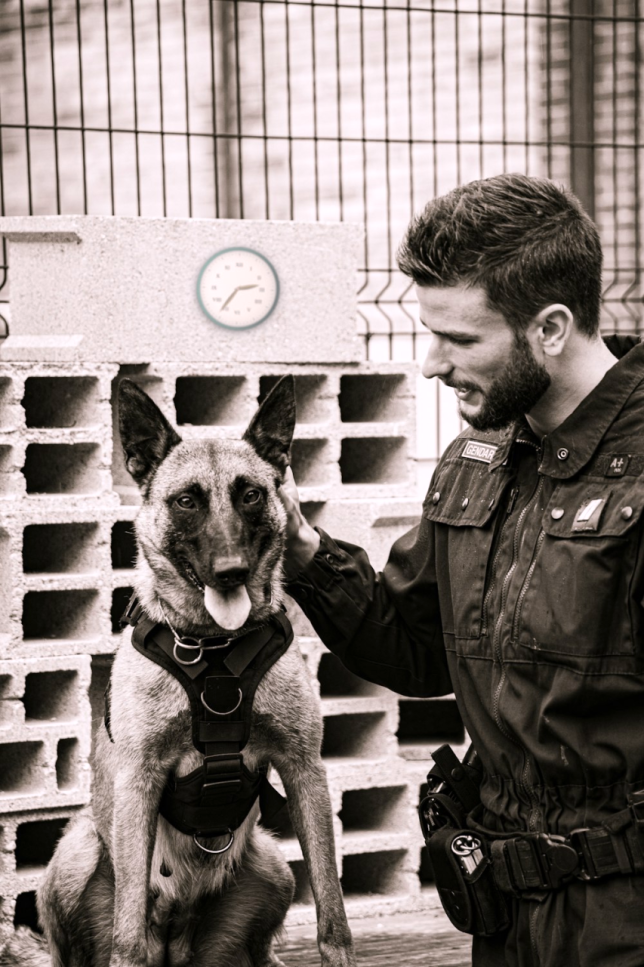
h=2 m=36
